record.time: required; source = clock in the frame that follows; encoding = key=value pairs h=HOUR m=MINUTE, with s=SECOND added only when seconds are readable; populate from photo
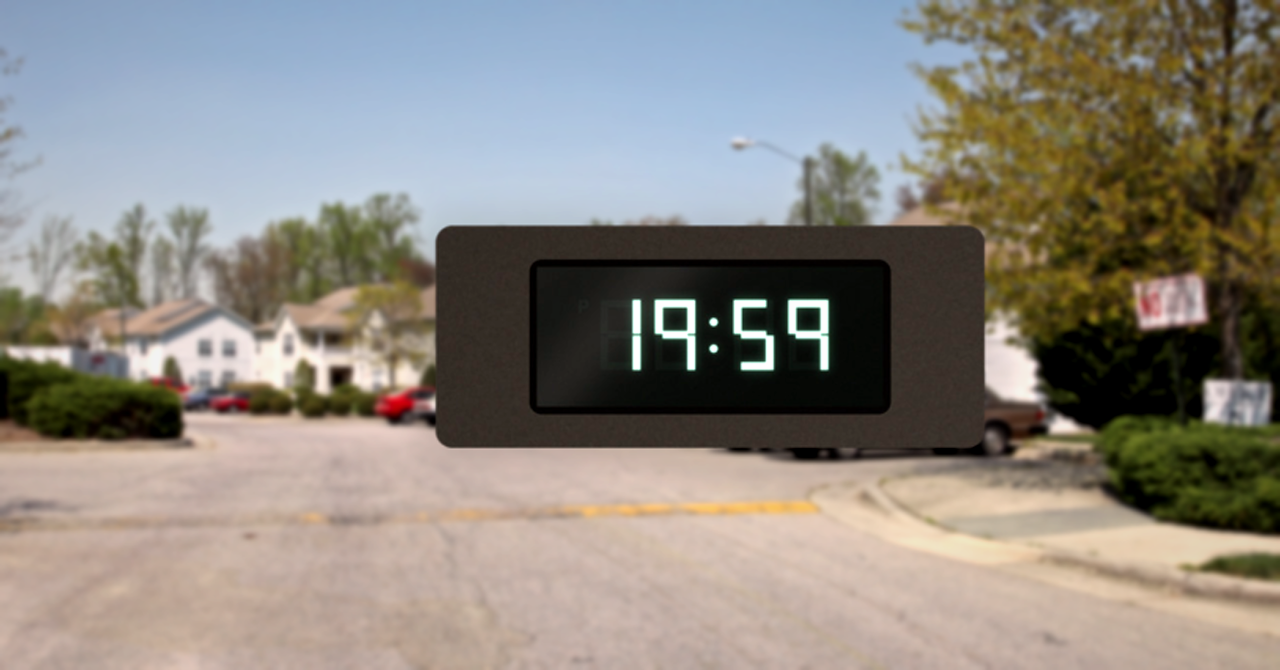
h=19 m=59
